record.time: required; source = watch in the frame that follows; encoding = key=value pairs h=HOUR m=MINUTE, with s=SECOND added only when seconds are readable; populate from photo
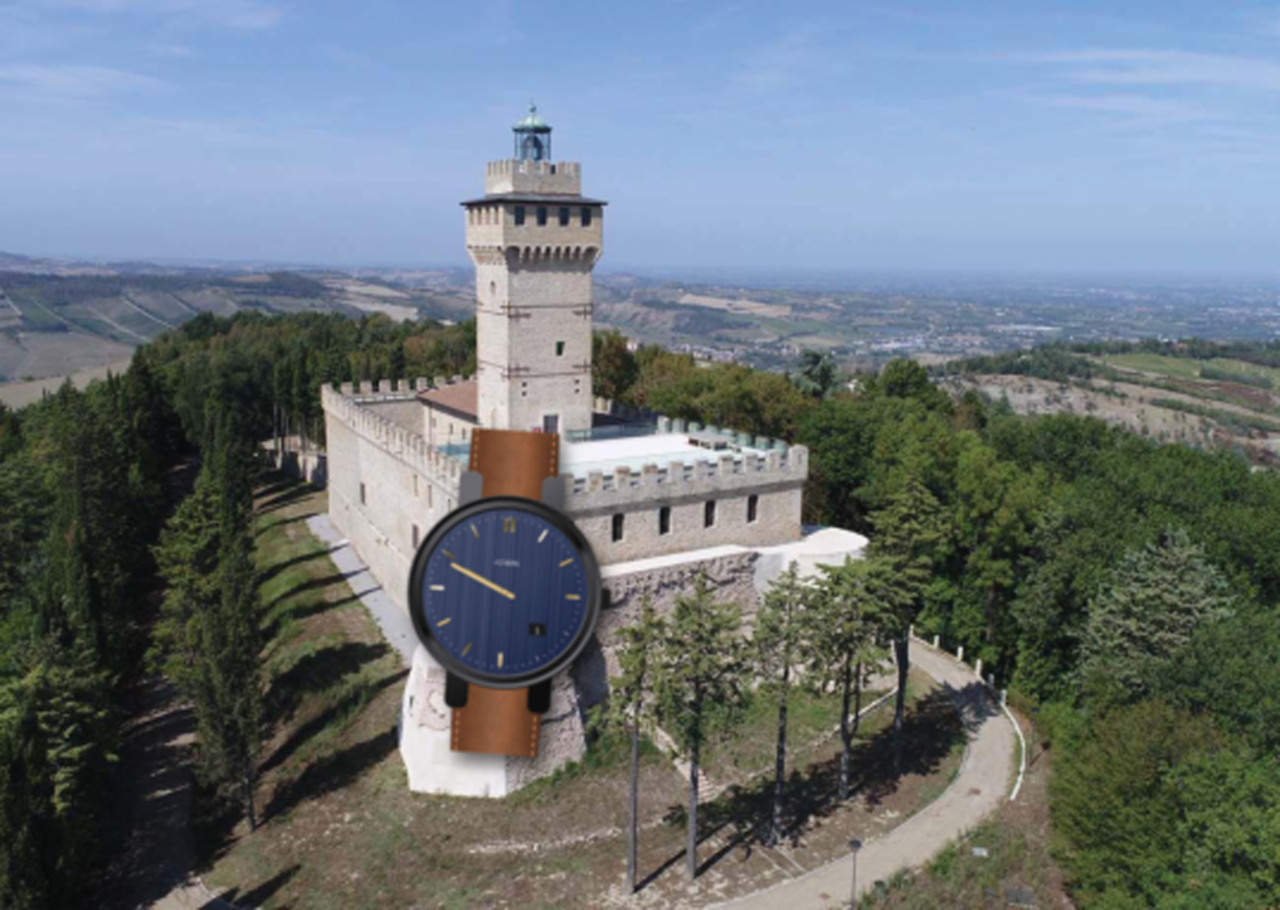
h=9 m=49
